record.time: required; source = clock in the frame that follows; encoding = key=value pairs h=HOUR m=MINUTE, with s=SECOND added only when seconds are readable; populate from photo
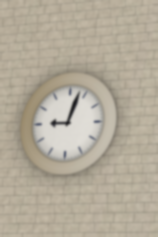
h=9 m=3
